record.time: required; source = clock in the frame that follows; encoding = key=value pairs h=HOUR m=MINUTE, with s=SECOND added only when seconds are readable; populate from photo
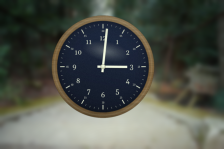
h=3 m=1
